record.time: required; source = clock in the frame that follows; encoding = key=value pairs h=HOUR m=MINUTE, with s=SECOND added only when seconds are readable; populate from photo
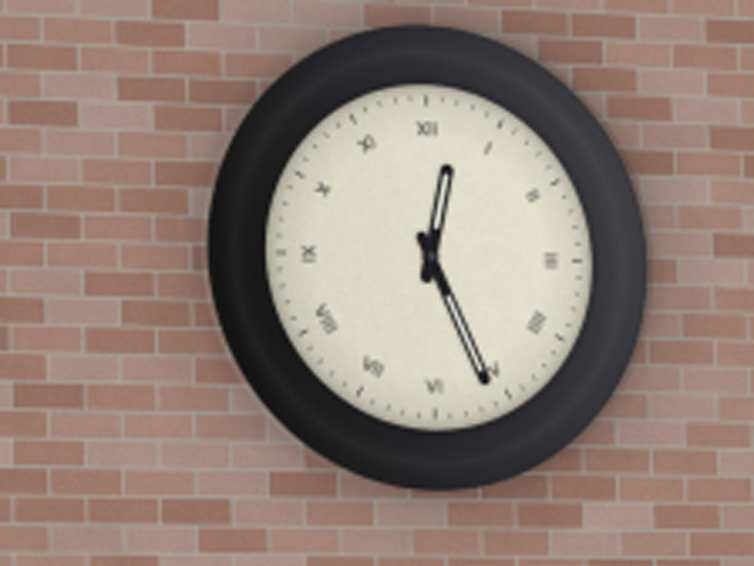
h=12 m=26
